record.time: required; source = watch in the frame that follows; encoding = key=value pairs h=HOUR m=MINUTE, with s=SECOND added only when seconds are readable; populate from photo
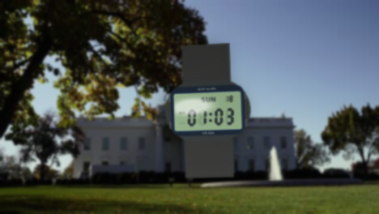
h=1 m=3
